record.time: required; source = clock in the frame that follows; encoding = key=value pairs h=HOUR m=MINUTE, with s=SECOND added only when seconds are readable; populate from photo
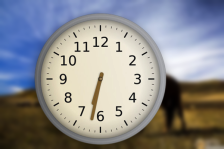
h=6 m=32
